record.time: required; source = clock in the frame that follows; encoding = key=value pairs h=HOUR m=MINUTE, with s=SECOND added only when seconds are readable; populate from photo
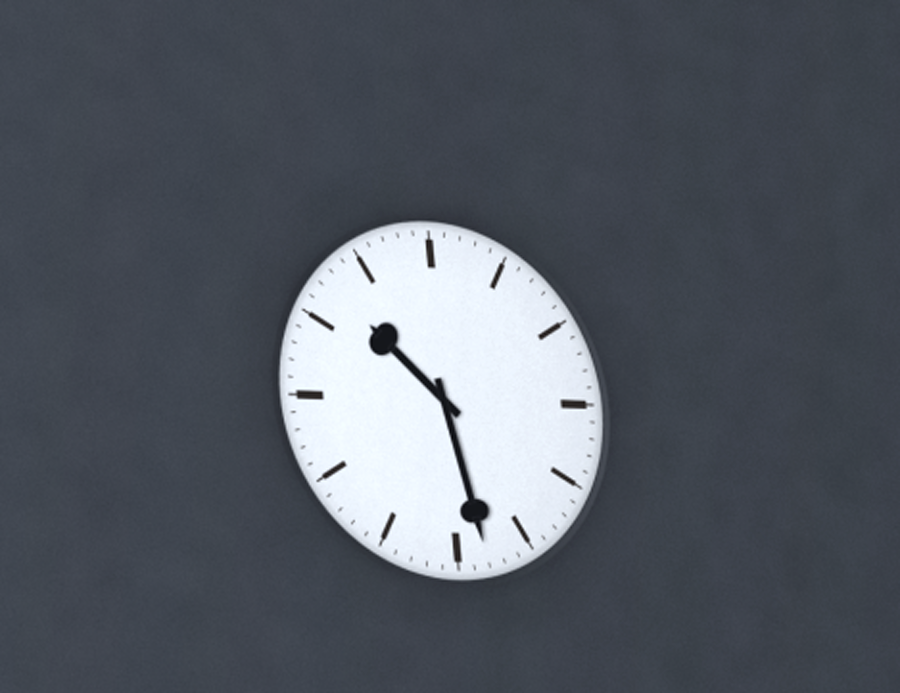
h=10 m=28
